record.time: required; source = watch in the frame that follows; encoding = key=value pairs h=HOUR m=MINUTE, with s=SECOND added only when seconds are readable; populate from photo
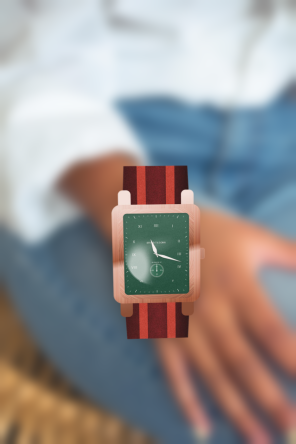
h=11 m=18
